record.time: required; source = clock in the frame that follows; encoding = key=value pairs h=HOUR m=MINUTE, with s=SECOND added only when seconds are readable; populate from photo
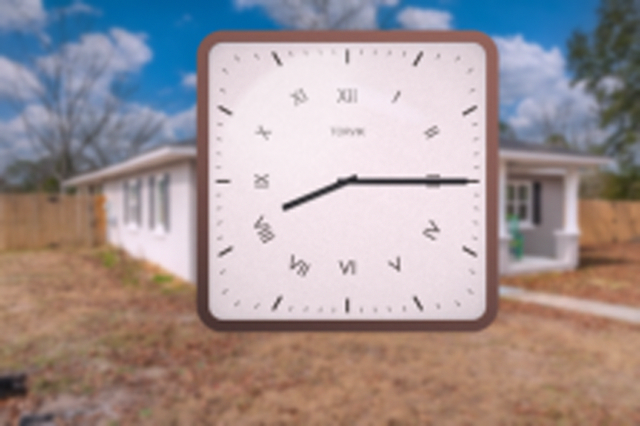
h=8 m=15
